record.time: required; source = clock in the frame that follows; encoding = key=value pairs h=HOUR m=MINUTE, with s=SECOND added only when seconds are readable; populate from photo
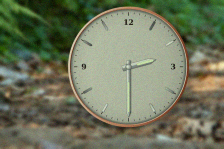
h=2 m=30
